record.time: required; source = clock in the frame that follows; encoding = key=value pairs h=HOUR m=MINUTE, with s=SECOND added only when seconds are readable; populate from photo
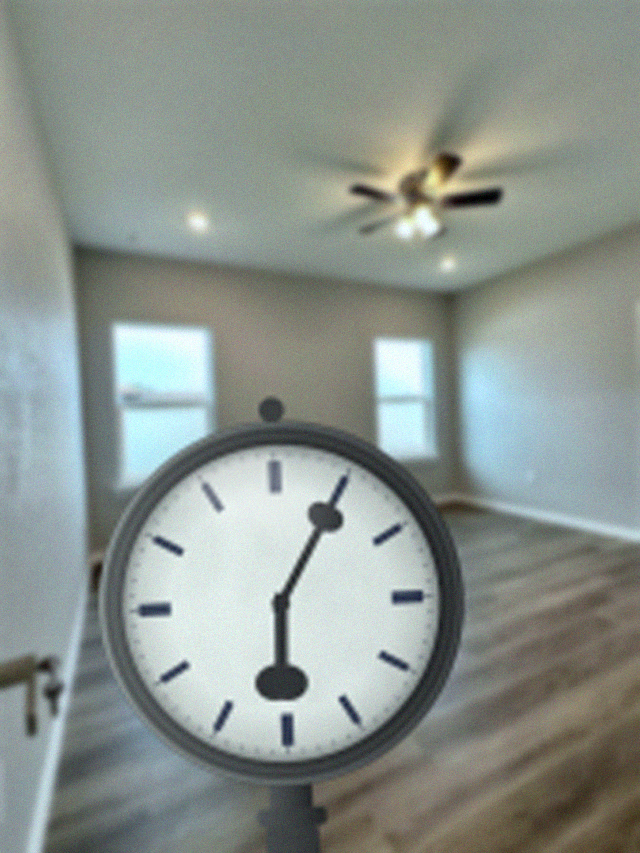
h=6 m=5
